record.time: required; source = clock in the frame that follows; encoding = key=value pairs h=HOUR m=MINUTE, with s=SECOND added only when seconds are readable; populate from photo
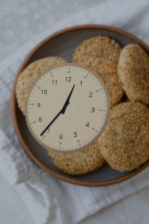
h=12 m=36
